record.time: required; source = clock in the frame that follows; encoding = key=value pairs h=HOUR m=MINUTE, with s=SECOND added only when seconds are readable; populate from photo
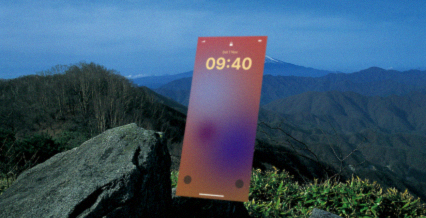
h=9 m=40
